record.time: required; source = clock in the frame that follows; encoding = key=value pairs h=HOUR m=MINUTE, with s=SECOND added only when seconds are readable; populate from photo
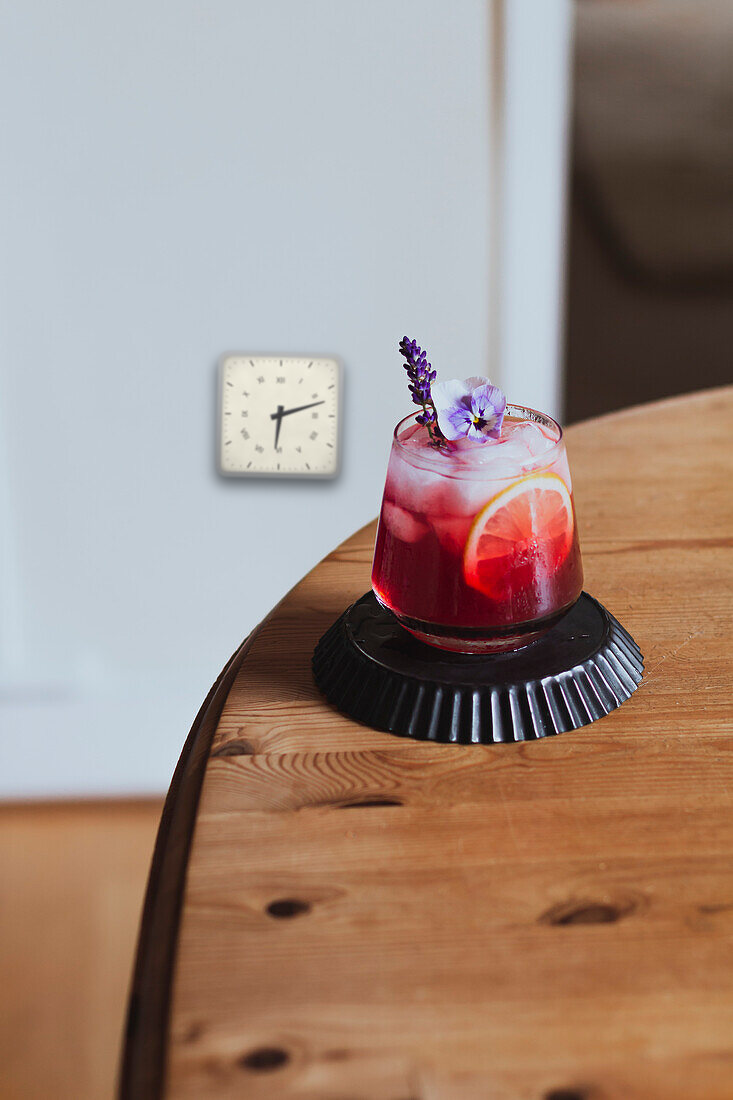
h=6 m=12
